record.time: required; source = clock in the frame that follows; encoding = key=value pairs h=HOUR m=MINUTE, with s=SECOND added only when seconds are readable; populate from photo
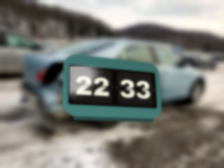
h=22 m=33
